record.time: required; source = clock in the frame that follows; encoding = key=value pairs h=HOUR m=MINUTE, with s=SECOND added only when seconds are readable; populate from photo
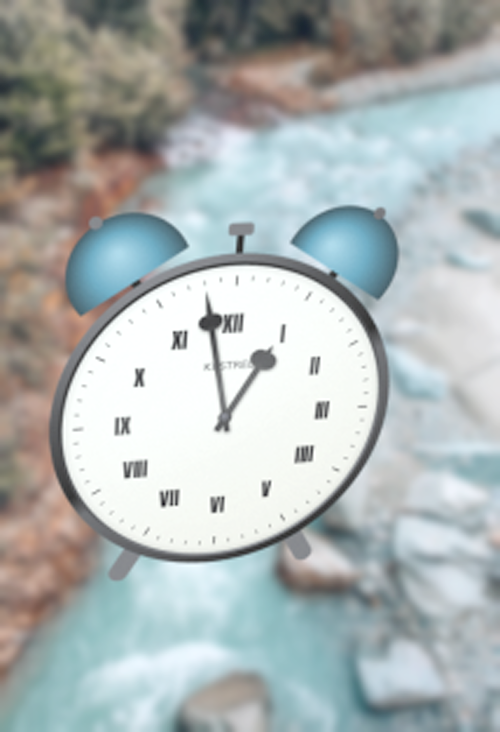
h=12 m=58
